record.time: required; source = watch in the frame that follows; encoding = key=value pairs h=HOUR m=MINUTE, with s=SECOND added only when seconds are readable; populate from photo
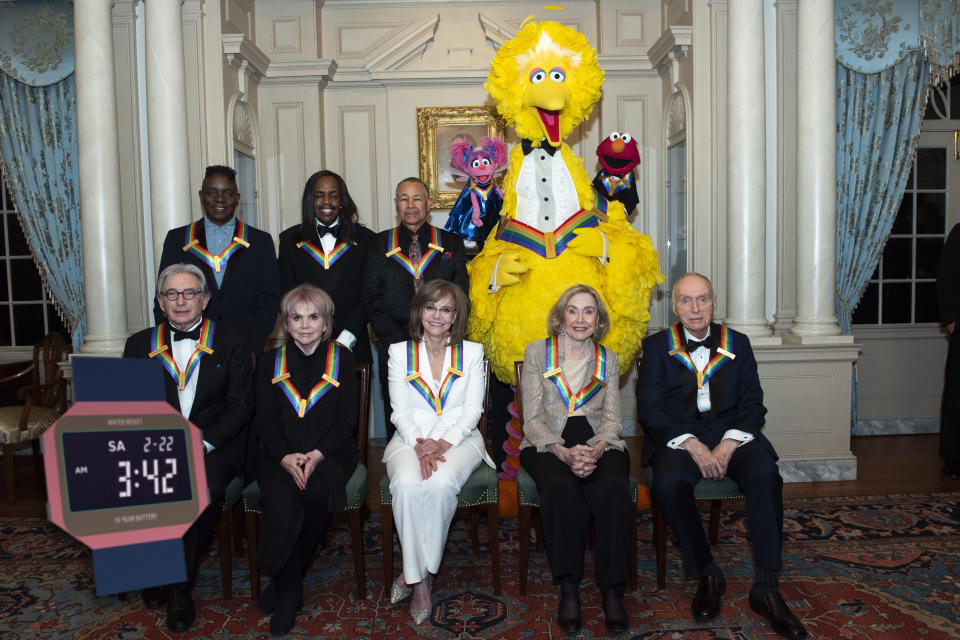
h=3 m=42
